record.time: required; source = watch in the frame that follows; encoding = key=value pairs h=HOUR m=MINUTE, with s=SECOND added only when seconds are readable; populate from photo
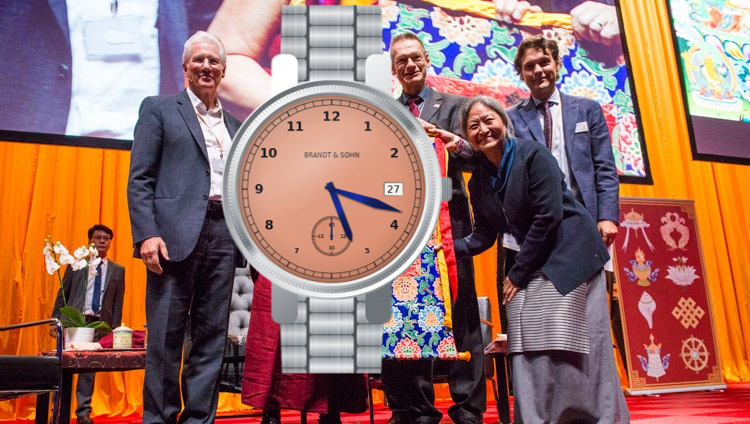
h=5 m=18
